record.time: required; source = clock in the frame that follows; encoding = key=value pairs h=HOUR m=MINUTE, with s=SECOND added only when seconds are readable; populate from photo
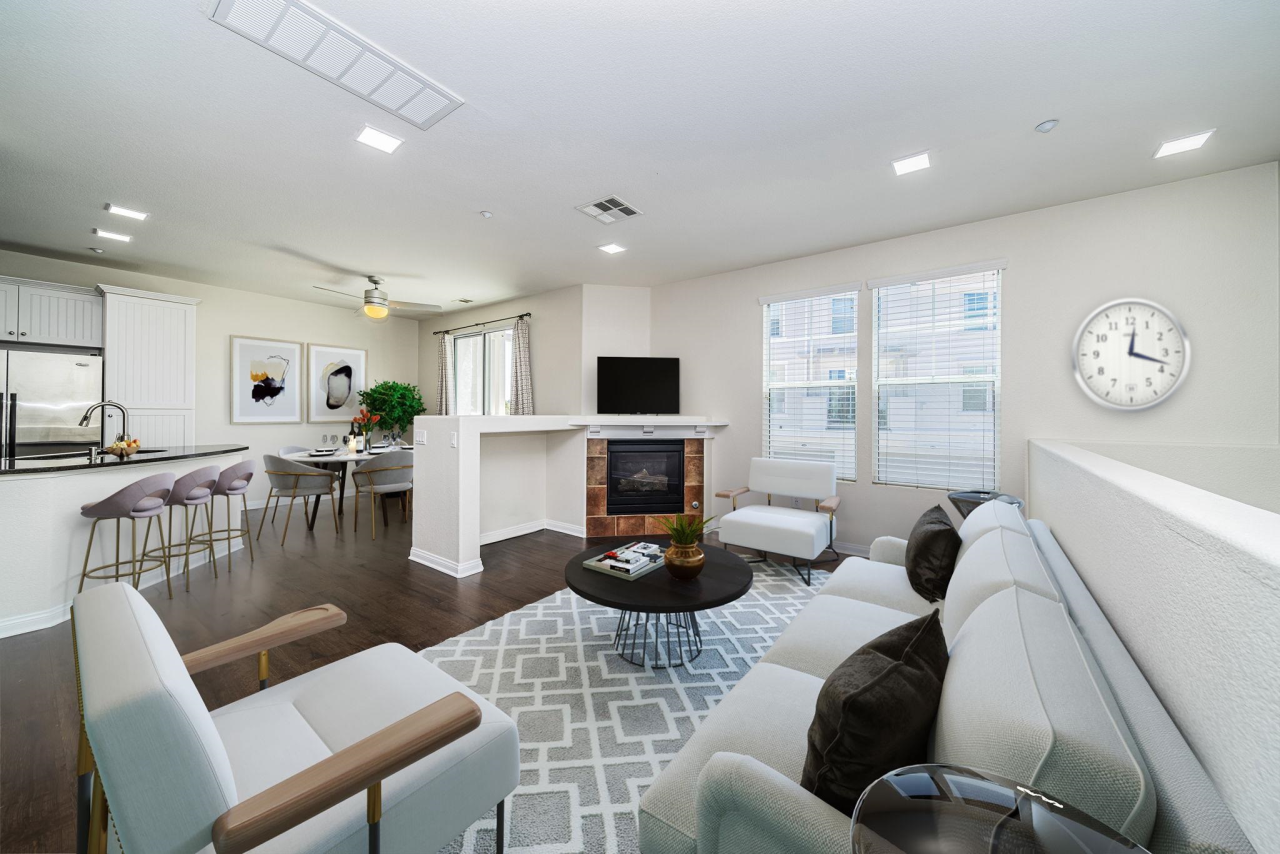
h=12 m=18
